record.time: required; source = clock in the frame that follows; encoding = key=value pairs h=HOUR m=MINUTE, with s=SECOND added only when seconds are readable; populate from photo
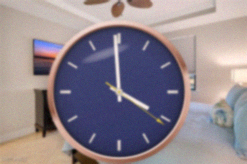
h=3 m=59 s=21
